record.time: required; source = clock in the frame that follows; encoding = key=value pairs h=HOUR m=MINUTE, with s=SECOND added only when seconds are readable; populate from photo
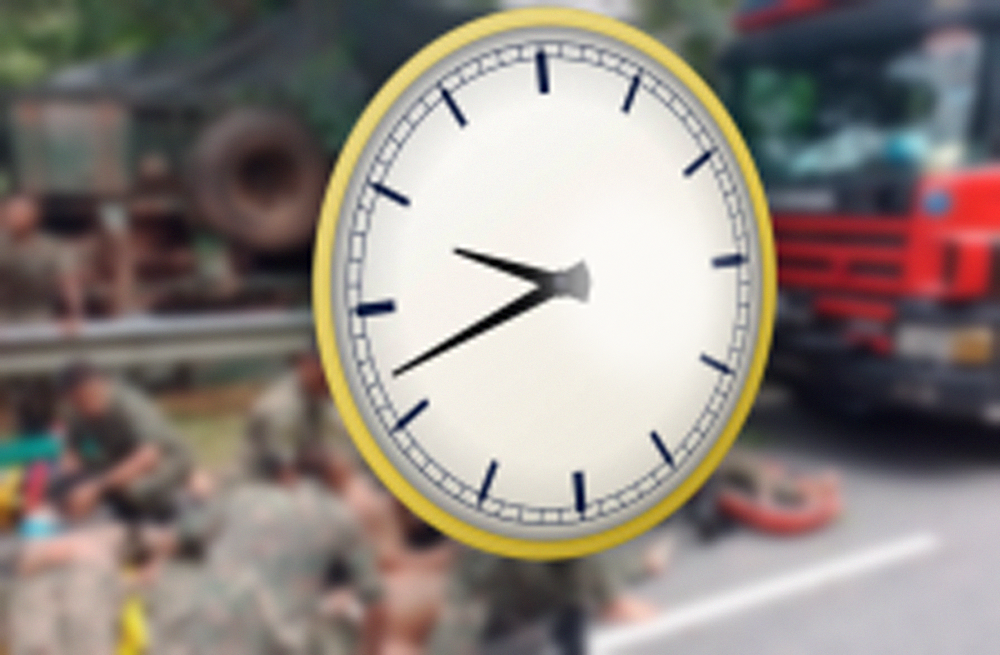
h=9 m=42
